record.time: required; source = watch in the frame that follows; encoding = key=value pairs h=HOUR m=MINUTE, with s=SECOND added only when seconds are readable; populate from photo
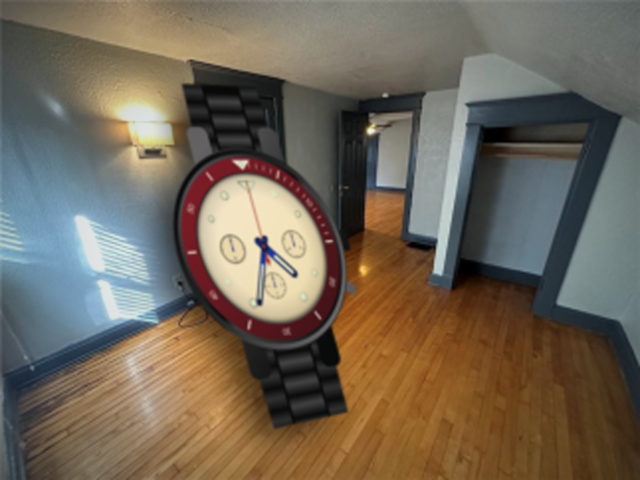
h=4 m=34
